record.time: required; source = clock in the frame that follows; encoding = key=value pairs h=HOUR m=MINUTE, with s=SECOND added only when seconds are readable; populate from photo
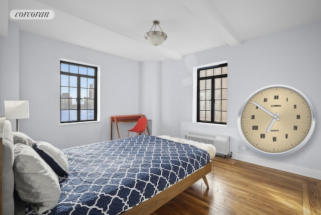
h=6 m=51
